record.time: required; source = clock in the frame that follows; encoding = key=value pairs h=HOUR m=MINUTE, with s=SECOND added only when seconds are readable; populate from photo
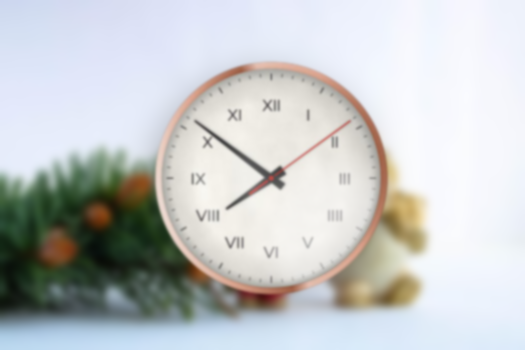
h=7 m=51 s=9
